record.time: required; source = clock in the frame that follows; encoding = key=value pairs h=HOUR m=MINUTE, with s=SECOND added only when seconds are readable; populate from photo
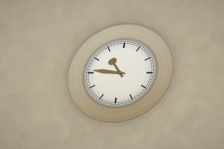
h=10 m=46
